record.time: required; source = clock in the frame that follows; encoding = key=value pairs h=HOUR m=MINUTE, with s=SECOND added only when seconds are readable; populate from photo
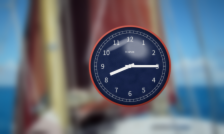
h=8 m=15
